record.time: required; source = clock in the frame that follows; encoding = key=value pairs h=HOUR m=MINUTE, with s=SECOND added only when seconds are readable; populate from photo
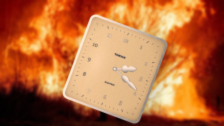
h=2 m=19
